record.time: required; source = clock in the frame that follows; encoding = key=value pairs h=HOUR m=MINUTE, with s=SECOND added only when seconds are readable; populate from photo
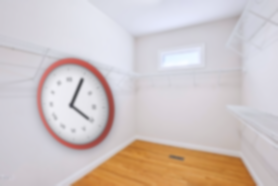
h=4 m=5
